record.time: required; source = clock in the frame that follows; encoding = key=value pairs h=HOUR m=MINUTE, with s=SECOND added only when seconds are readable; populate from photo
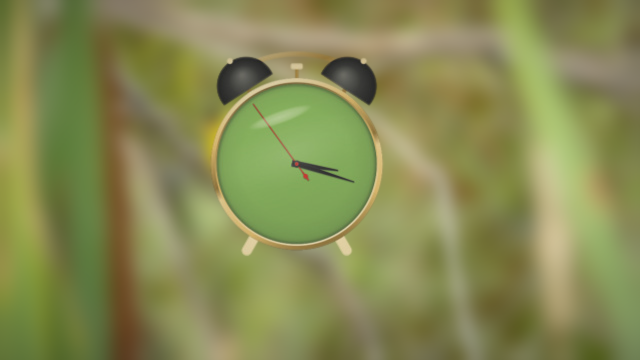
h=3 m=17 s=54
